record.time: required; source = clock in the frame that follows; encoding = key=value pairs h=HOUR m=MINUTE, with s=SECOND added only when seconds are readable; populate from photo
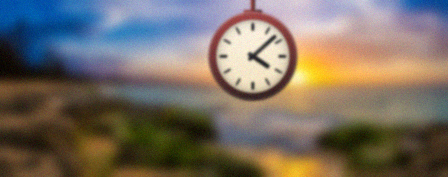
h=4 m=8
